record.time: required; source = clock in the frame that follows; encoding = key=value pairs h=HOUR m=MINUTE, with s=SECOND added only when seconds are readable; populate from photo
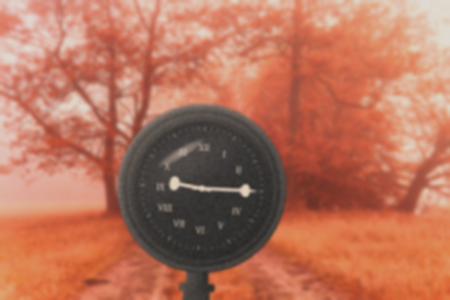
h=9 m=15
